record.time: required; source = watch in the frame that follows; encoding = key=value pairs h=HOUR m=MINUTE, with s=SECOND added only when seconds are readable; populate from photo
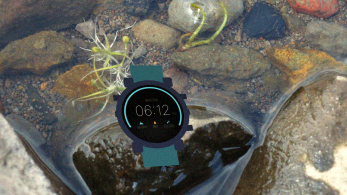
h=6 m=12
